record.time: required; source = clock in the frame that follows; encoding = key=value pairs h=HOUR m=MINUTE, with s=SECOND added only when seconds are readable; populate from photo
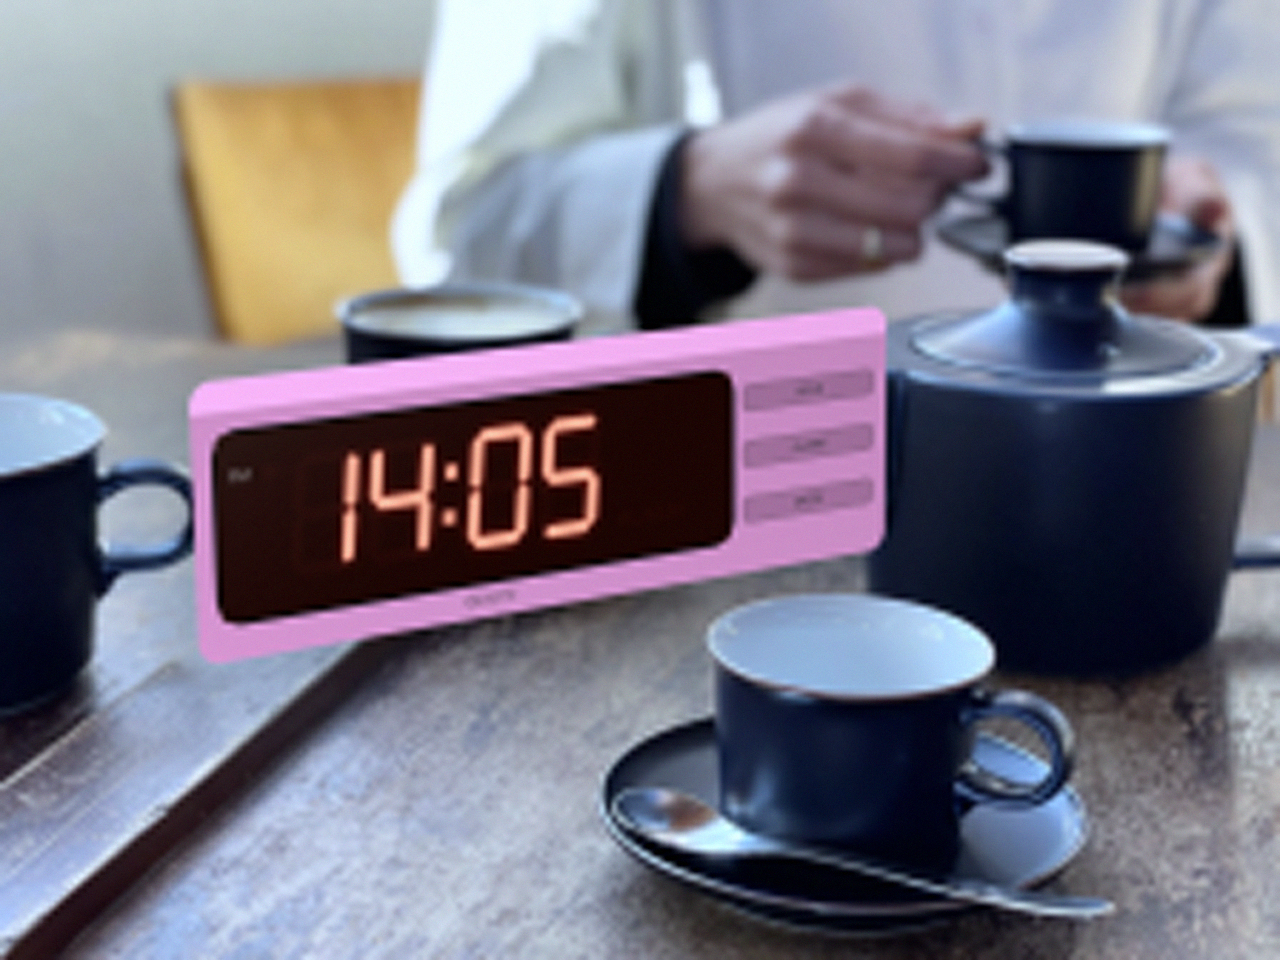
h=14 m=5
